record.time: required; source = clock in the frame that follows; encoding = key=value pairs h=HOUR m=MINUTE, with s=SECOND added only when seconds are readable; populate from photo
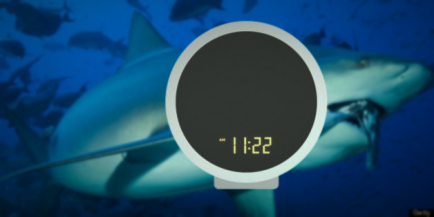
h=11 m=22
